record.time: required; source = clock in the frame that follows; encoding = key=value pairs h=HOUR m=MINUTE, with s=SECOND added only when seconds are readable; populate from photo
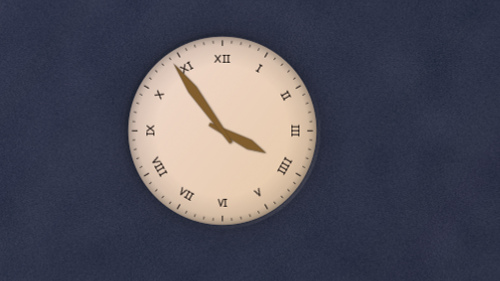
h=3 m=54
